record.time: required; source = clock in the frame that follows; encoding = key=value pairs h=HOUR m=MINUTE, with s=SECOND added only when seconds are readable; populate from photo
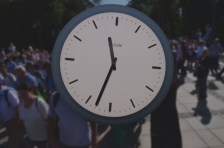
h=11 m=33
